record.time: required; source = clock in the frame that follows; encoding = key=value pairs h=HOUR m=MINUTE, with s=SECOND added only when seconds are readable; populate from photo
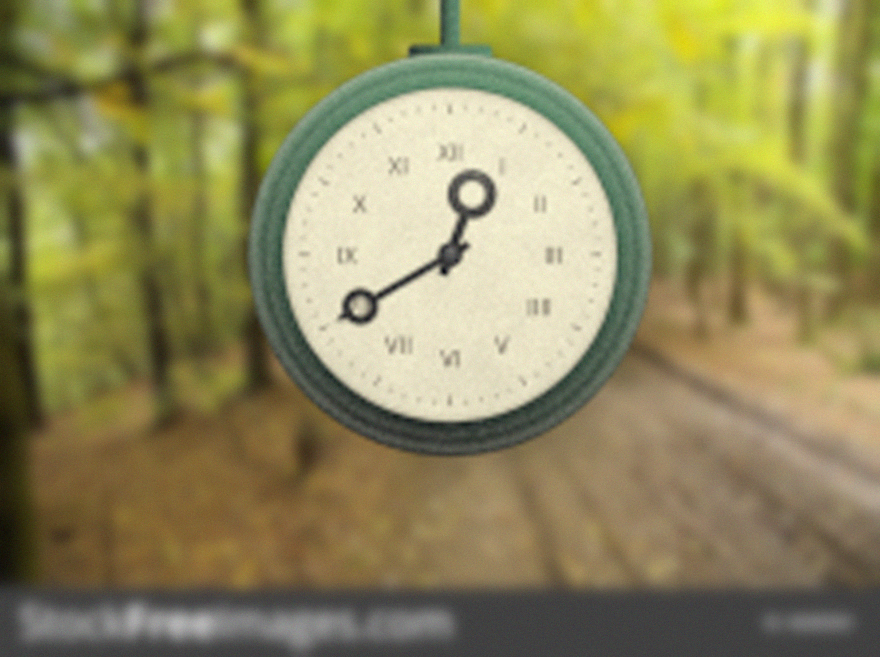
h=12 m=40
